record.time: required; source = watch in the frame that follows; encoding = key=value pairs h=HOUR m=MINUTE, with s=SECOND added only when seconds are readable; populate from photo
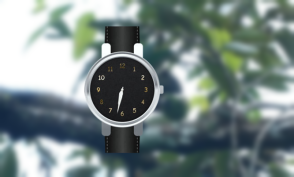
h=6 m=32
